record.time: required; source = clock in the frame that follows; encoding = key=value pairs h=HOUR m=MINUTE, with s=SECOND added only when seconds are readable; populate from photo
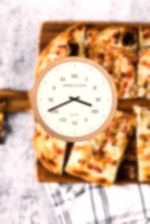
h=3 m=41
